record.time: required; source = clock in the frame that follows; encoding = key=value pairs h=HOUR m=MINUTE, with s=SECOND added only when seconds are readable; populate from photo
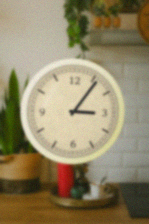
h=3 m=6
